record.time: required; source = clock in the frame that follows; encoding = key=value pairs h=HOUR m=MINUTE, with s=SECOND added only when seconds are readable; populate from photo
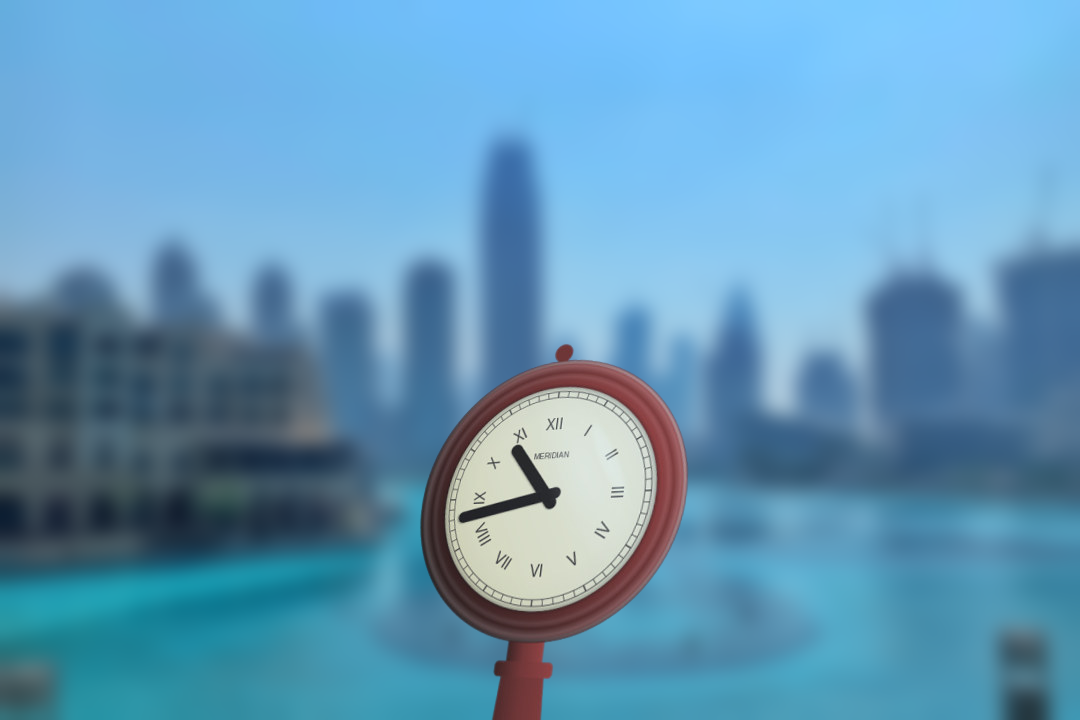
h=10 m=43
